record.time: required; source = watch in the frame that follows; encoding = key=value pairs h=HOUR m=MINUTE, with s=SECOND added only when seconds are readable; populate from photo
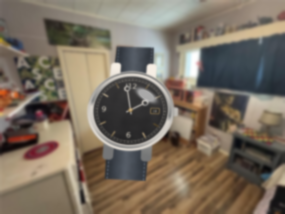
h=1 m=58
